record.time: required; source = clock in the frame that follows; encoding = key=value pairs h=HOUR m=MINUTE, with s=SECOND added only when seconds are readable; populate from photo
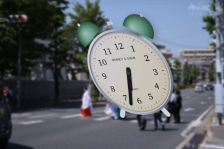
h=6 m=33
